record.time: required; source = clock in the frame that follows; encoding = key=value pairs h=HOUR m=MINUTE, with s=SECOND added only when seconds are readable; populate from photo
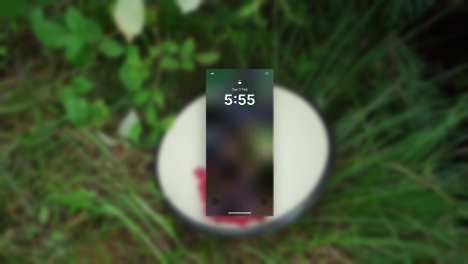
h=5 m=55
